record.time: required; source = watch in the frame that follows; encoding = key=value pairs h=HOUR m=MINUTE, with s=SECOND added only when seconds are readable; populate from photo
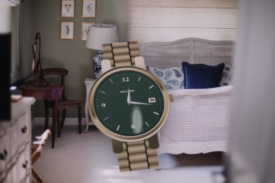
h=12 m=17
